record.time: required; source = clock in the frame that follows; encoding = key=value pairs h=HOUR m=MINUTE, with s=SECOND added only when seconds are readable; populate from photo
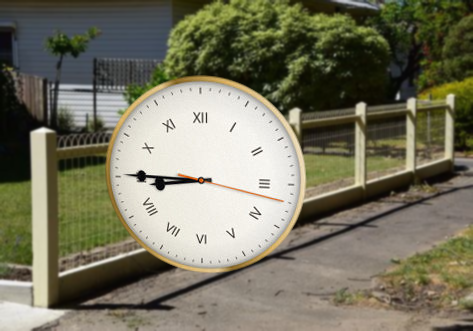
h=8 m=45 s=17
